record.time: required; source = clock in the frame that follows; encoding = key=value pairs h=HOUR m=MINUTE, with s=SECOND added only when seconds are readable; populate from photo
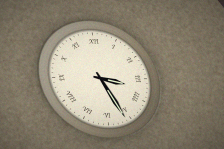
h=3 m=26
